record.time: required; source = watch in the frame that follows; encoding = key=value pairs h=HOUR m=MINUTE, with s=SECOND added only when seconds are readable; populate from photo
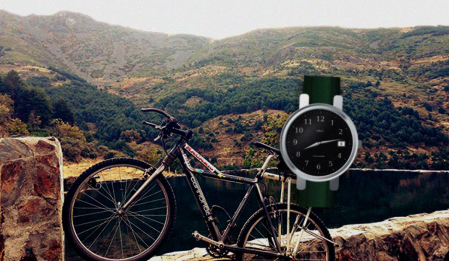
h=8 m=13
